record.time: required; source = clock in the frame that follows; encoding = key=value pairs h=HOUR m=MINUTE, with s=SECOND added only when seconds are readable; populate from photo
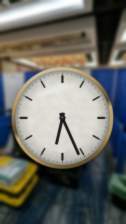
h=6 m=26
